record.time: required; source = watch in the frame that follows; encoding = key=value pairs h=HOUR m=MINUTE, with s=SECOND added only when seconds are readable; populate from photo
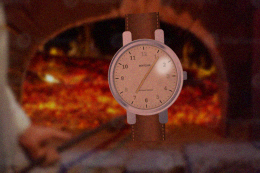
h=7 m=6
